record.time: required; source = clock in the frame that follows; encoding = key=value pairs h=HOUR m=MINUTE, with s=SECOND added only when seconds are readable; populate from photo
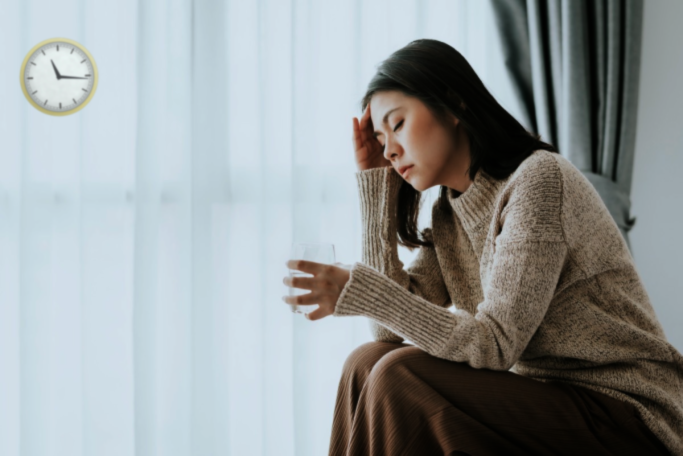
h=11 m=16
